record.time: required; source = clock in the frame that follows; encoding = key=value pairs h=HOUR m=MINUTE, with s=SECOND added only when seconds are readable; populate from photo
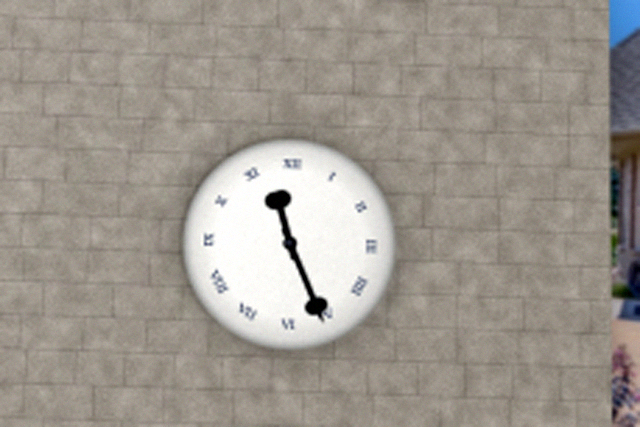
h=11 m=26
